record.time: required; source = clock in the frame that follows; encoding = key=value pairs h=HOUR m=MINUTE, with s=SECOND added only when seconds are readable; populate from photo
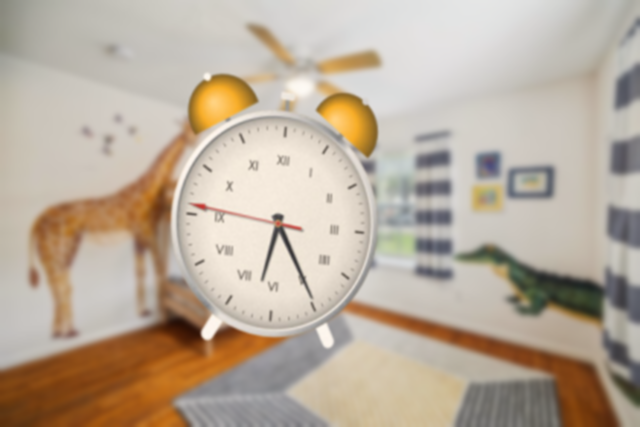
h=6 m=24 s=46
